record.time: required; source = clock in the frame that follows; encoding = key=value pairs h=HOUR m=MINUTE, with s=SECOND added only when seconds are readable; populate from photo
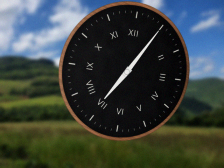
h=7 m=5
